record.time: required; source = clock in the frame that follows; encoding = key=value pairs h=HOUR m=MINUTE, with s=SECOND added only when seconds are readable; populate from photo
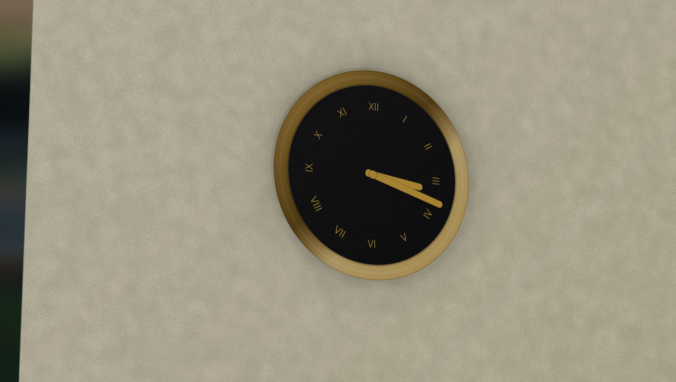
h=3 m=18
